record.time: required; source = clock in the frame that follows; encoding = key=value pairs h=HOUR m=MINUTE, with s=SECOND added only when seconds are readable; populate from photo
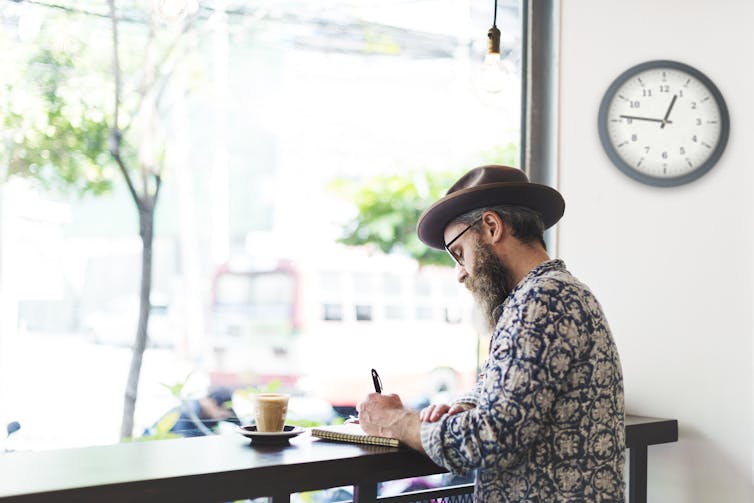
h=12 m=46
